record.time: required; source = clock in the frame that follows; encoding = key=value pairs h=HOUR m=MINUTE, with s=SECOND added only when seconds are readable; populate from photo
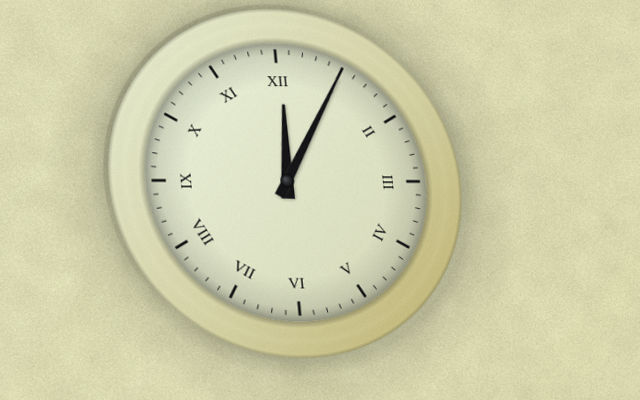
h=12 m=5
